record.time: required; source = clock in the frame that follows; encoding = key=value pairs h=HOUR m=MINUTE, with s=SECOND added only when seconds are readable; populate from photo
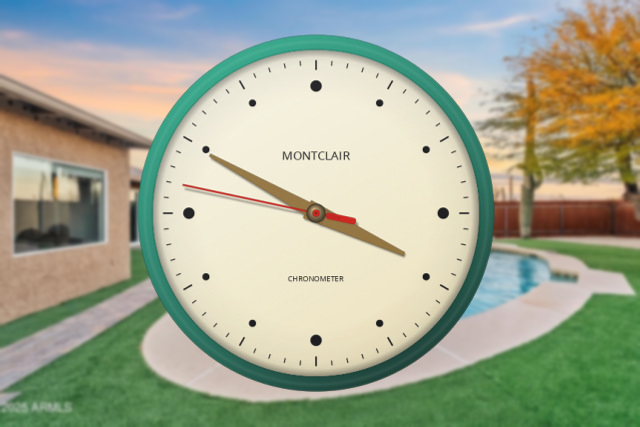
h=3 m=49 s=47
